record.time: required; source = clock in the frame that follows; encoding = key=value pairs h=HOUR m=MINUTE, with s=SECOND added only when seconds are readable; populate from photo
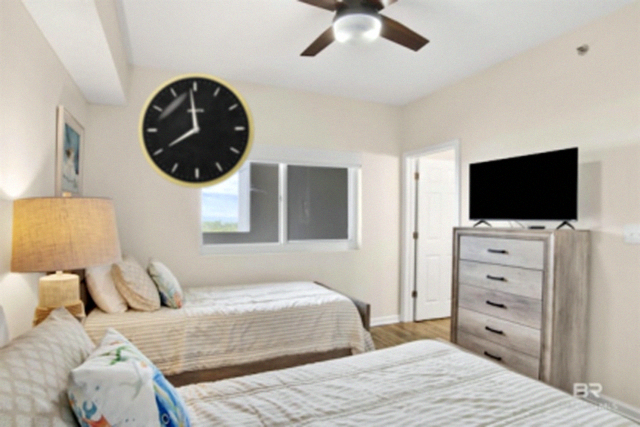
h=7 m=59
